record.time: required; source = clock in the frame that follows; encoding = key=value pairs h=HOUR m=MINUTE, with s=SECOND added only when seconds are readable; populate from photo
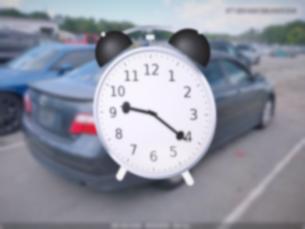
h=9 m=21
